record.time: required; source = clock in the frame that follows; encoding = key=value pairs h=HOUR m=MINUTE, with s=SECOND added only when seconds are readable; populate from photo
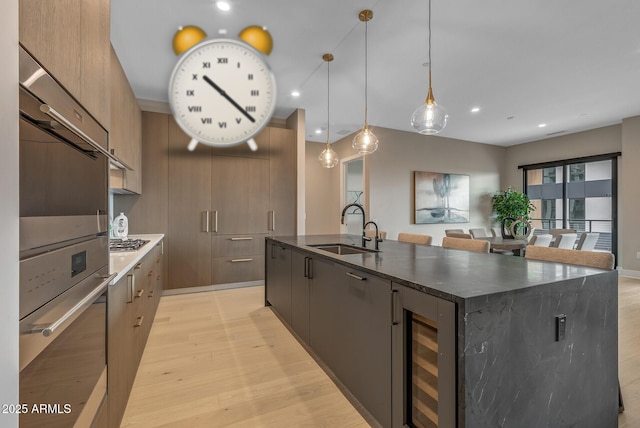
h=10 m=22
